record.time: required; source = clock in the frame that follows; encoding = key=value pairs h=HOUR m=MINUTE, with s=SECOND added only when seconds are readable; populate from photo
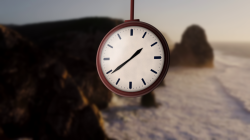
h=1 m=39
